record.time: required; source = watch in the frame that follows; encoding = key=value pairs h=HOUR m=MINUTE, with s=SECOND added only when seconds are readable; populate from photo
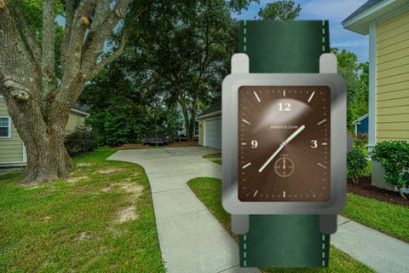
h=1 m=37
